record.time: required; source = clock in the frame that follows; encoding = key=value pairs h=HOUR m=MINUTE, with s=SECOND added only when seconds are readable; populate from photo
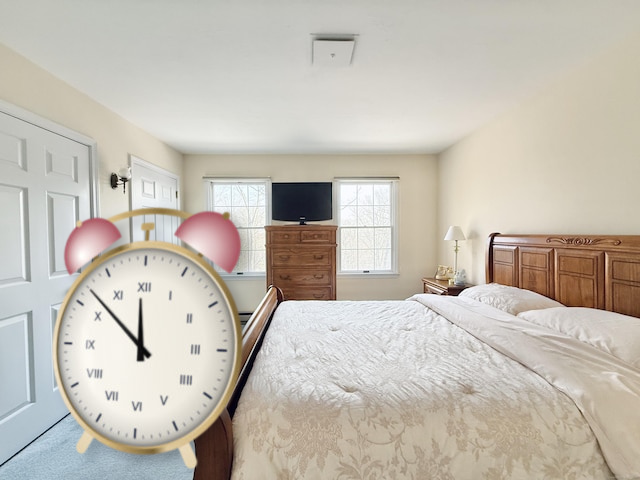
h=11 m=52
